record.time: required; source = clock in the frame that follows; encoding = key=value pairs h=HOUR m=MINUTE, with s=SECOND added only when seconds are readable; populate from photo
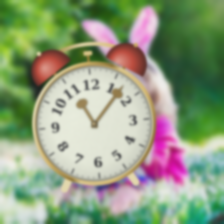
h=11 m=7
